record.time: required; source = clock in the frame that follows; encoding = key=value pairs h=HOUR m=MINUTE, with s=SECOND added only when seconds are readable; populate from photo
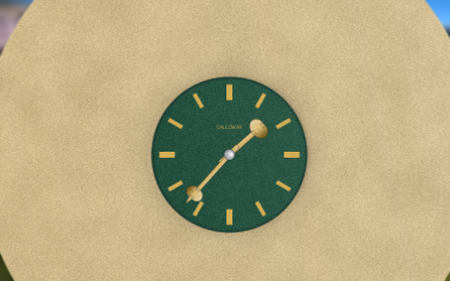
h=1 m=37
